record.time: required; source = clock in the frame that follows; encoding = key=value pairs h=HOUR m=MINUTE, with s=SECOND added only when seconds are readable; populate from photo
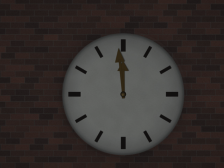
h=11 m=59
